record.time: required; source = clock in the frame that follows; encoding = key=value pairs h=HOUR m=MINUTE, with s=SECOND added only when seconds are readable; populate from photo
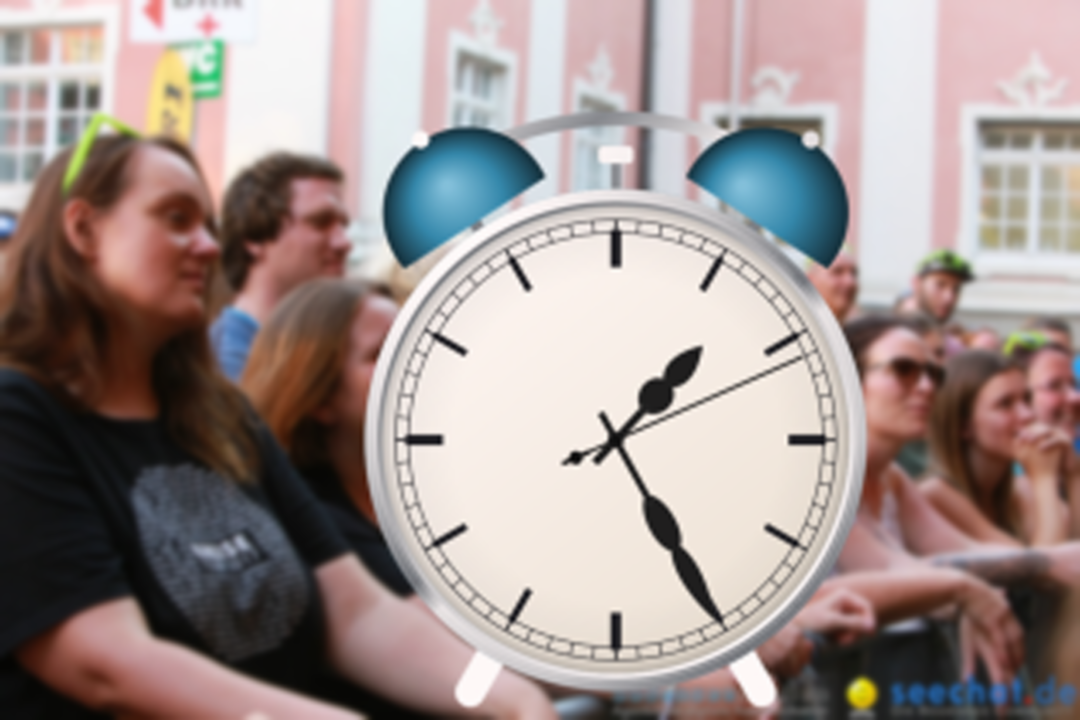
h=1 m=25 s=11
